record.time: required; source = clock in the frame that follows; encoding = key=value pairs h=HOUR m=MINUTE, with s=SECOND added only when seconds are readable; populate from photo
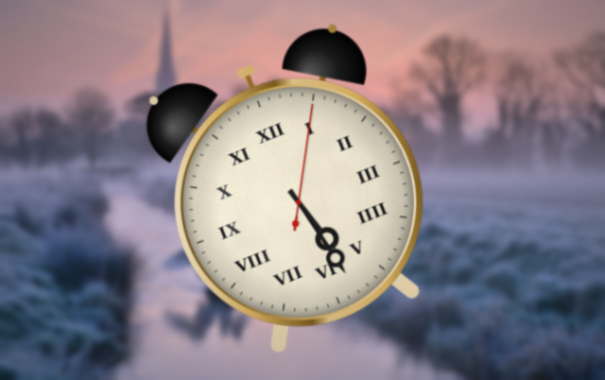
h=5 m=28 s=5
